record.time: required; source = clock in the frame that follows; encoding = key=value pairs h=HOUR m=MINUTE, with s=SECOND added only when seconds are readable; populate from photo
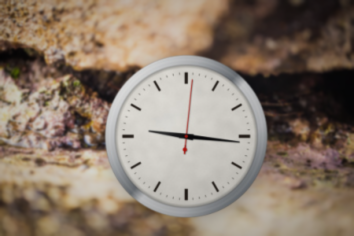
h=9 m=16 s=1
